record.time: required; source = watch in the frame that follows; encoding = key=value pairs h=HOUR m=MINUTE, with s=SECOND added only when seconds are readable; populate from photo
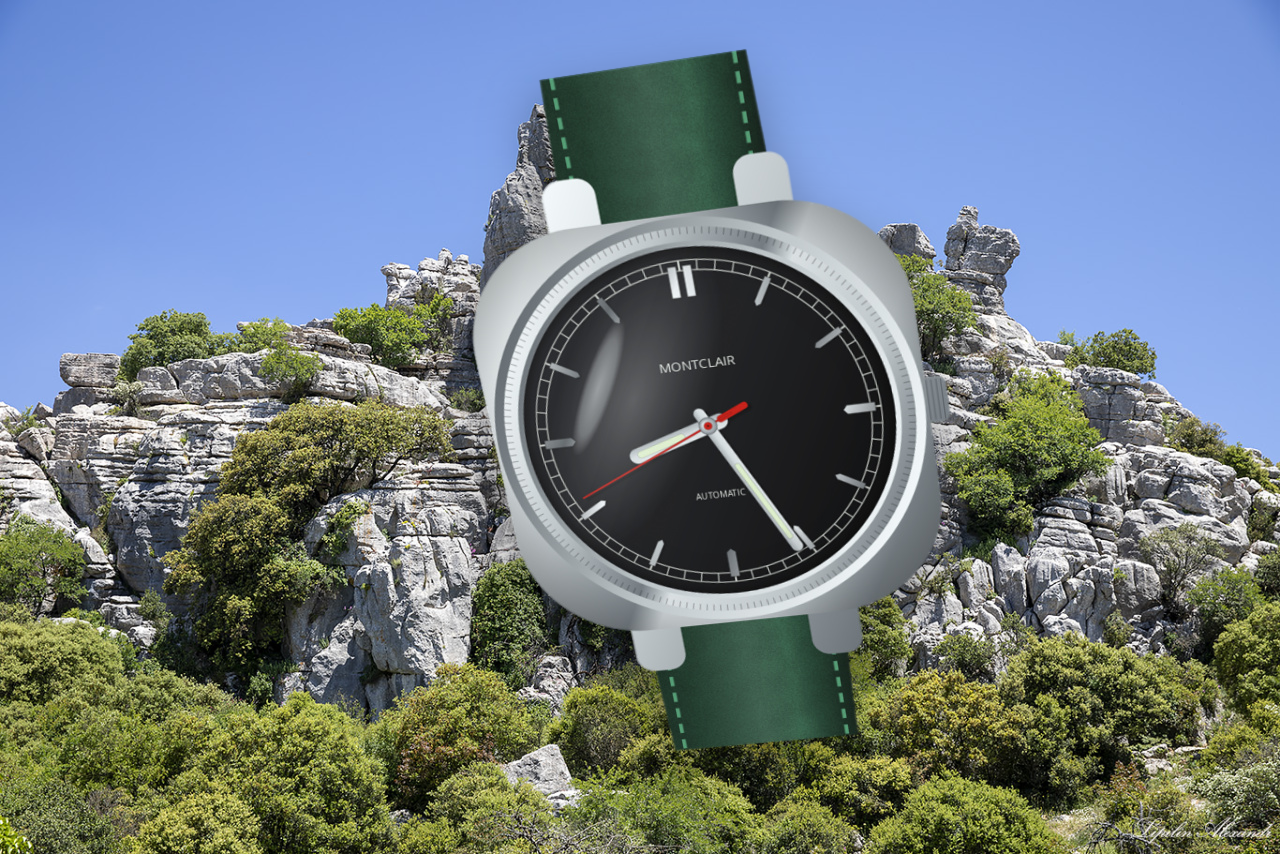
h=8 m=25 s=41
